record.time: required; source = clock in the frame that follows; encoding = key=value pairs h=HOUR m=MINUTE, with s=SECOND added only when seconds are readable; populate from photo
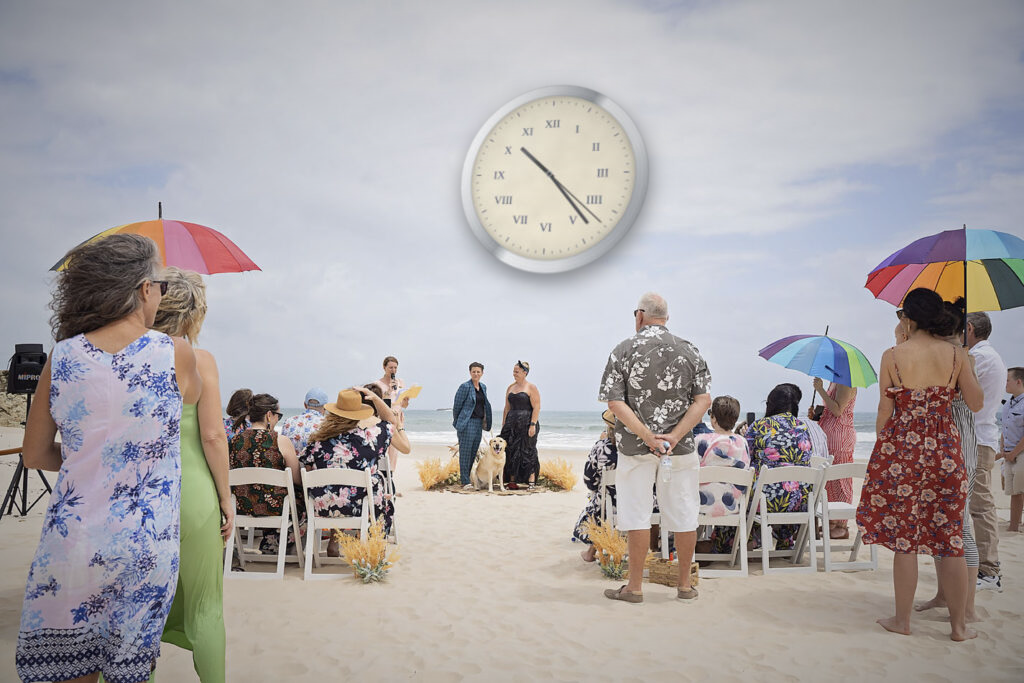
h=10 m=23 s=22
